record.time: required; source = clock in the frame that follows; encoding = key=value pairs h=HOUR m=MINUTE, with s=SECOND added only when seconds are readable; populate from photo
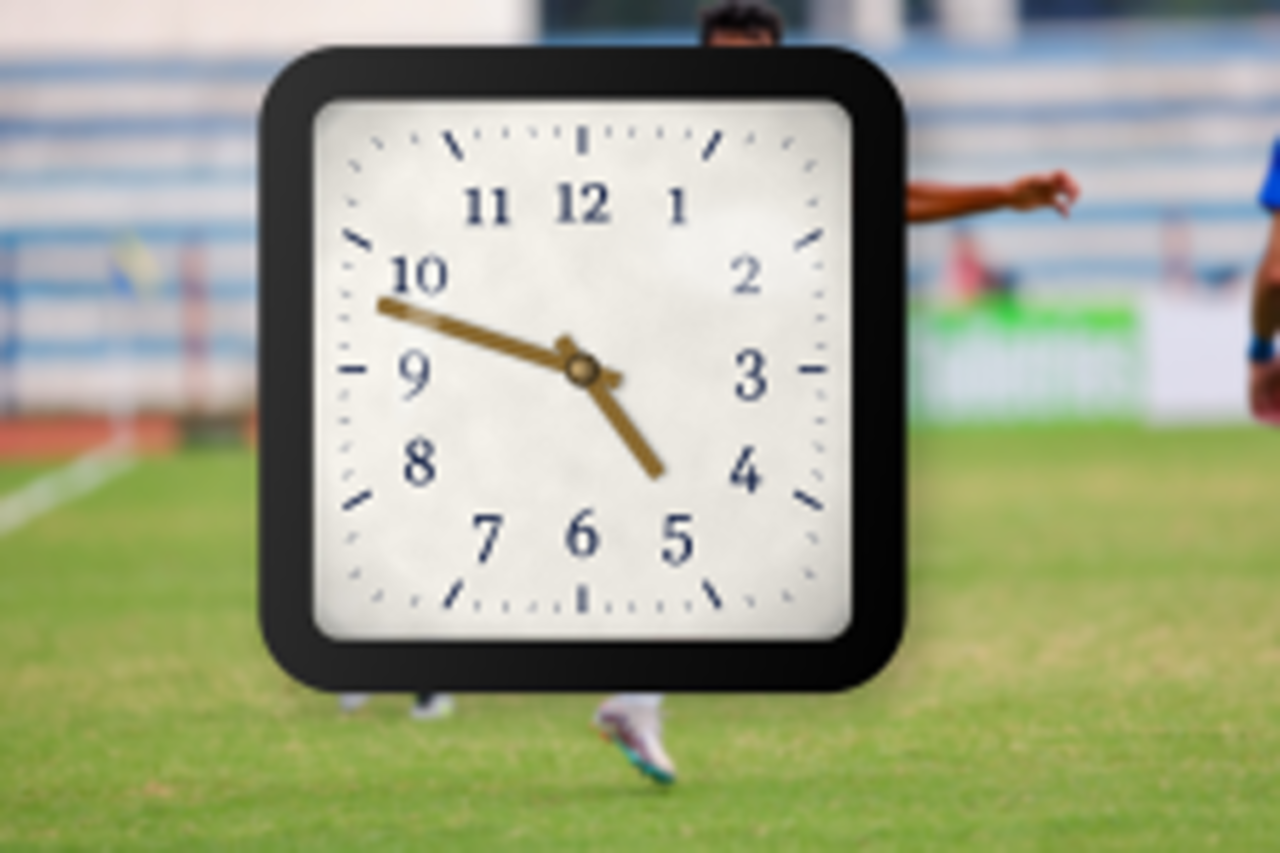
h=4 m=48
